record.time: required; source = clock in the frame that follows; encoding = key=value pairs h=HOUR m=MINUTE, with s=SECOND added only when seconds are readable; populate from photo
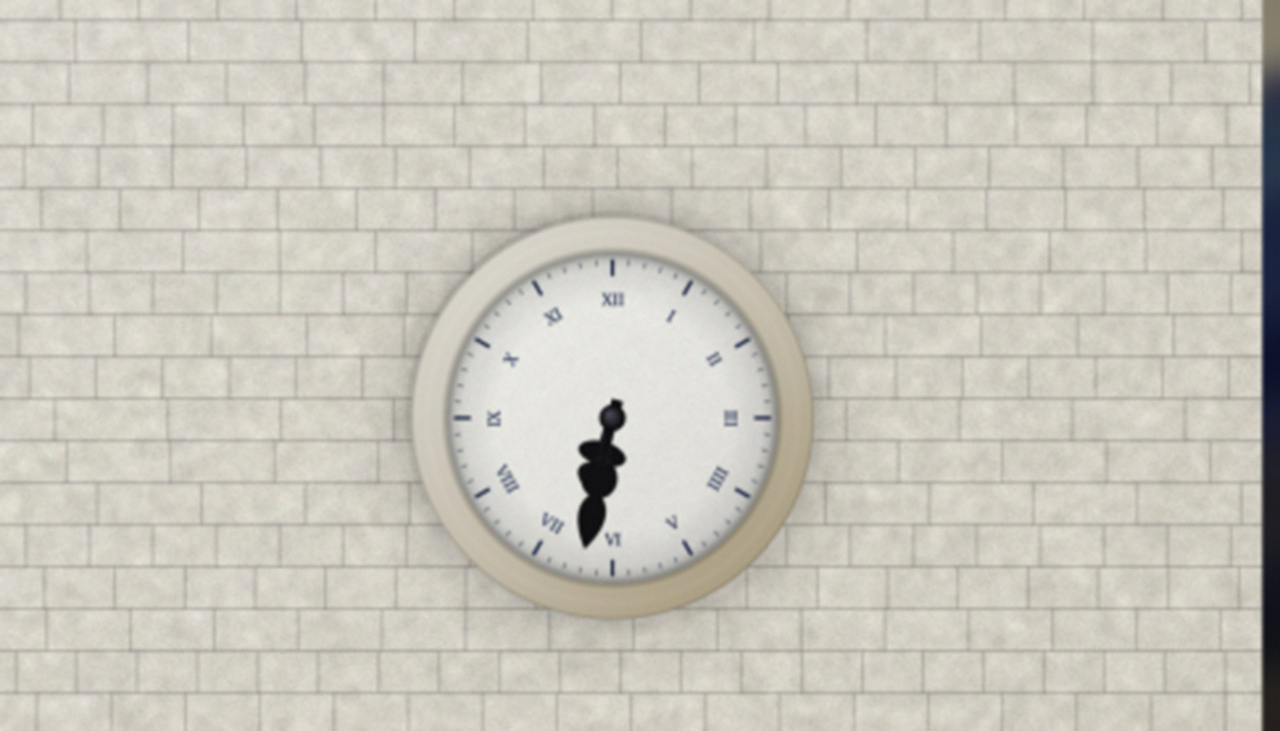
h=6 m=32
